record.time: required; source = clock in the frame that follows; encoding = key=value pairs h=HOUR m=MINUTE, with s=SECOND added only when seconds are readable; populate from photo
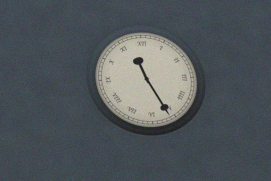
h=11 m=26
